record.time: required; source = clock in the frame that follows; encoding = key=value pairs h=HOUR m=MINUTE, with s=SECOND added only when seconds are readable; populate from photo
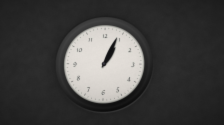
h=1 m=4
